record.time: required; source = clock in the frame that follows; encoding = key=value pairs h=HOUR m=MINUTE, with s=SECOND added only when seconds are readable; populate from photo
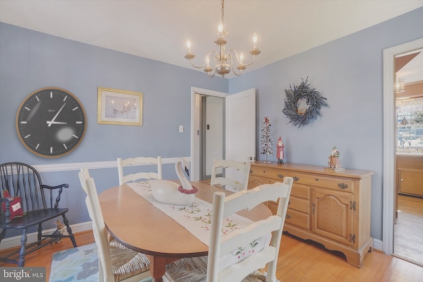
h=3 m=6
